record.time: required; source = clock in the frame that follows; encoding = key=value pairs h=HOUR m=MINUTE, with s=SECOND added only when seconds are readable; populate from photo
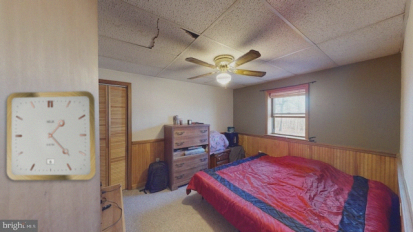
h=1 m=23
